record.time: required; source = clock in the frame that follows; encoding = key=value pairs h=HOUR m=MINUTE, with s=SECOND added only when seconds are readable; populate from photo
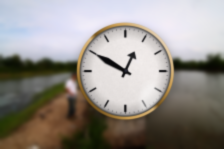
h=12 m=50
